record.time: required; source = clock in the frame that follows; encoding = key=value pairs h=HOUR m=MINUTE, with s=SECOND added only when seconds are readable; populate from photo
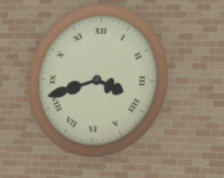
h=3 m=42
